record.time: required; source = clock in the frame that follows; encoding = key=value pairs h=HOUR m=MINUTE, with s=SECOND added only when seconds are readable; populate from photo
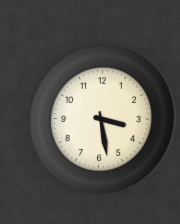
h=3 m=28
